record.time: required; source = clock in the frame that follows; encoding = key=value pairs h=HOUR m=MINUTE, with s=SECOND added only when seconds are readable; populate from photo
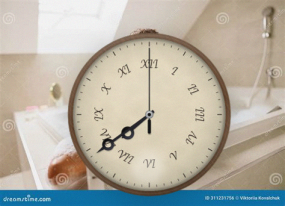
h=7 m=39 s=0
